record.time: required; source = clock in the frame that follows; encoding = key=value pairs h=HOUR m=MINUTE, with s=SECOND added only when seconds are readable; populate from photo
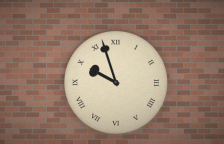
h=9 m=57
